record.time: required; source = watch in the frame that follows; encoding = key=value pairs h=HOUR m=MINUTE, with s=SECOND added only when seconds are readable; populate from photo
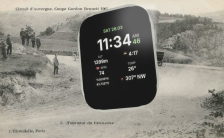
h=11 m=34
